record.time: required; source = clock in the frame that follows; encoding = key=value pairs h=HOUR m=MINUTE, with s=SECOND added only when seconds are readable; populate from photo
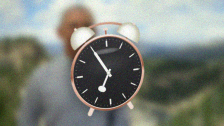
h=6 m=55
